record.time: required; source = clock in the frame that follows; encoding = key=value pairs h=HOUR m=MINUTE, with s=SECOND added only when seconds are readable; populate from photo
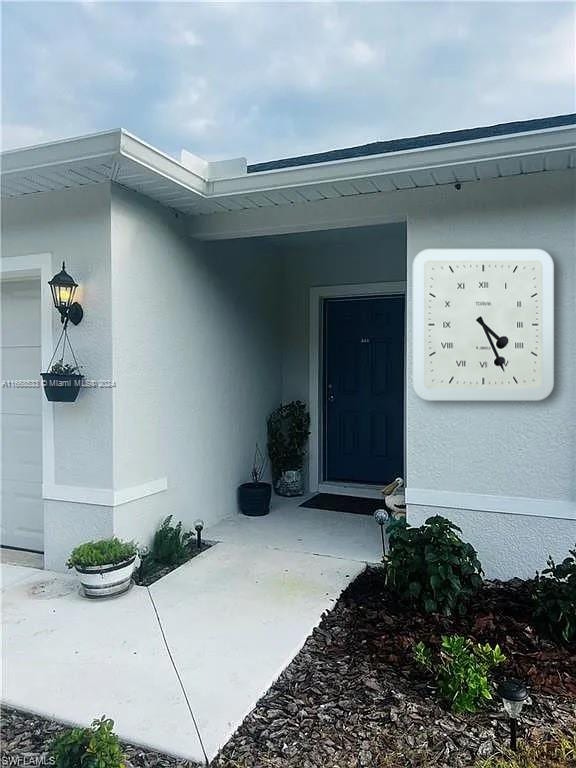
h=4 m=26
